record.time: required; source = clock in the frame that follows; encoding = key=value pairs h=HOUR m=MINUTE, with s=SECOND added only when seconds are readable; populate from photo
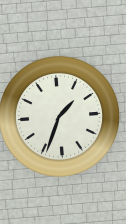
h=1 m=34
